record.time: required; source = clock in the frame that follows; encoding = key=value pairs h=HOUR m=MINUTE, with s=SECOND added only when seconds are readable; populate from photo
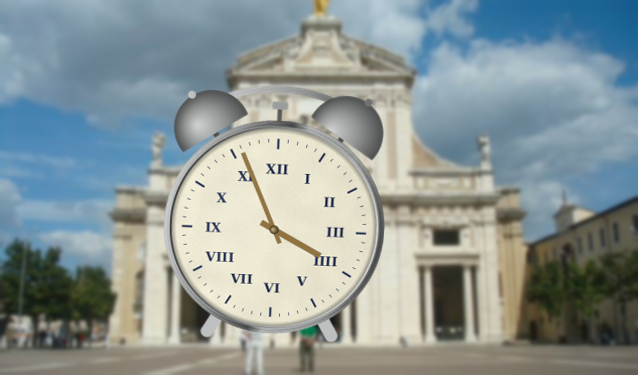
h=3 m=56
